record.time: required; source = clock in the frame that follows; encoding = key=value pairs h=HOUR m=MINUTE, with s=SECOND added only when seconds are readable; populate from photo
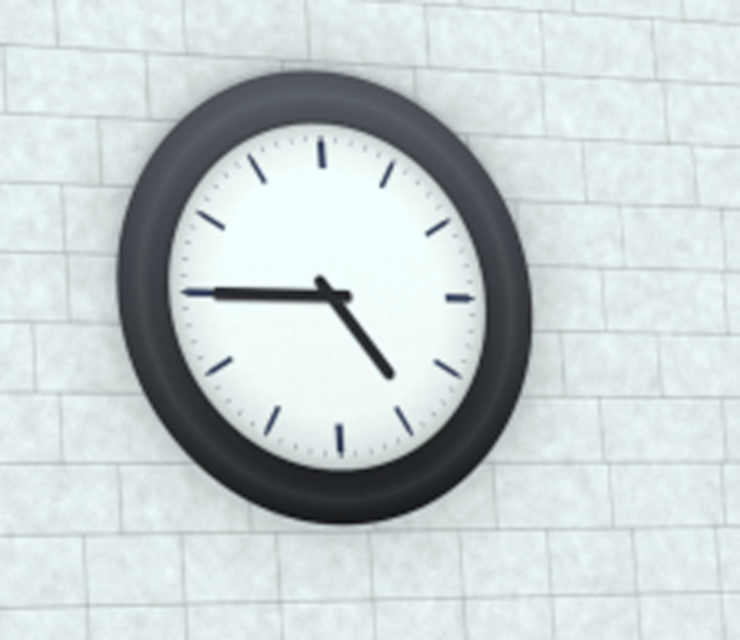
h=4 m=45
